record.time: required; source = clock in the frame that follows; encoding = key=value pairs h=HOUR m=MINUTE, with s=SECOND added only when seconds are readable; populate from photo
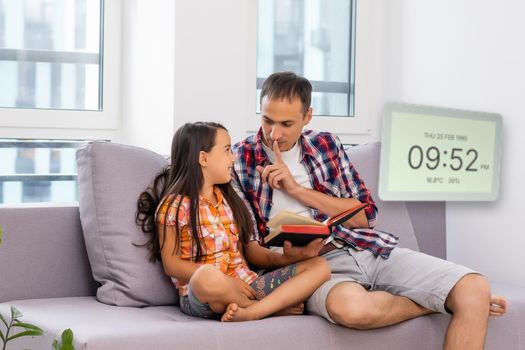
h=9 m=52
